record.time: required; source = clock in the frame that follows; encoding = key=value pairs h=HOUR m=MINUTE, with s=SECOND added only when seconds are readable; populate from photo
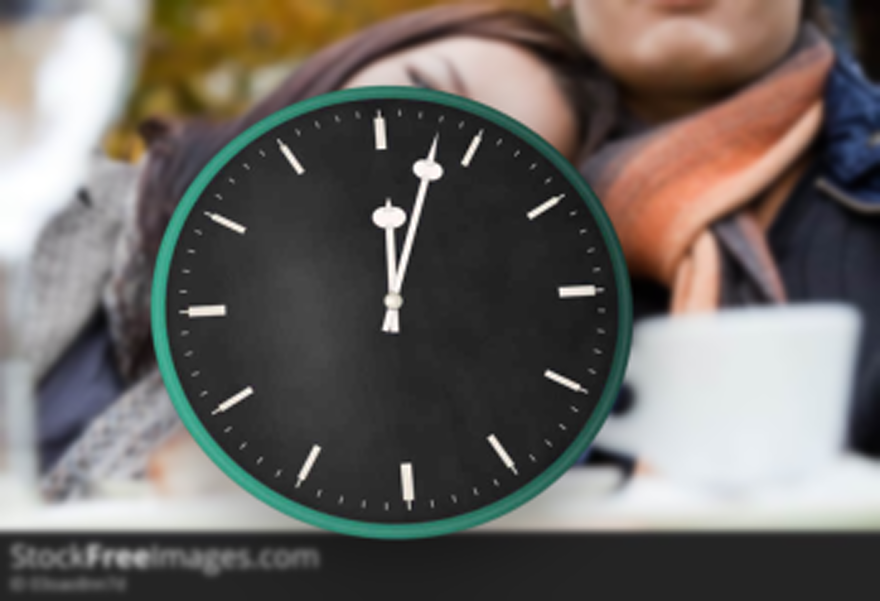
h=12 m=3
